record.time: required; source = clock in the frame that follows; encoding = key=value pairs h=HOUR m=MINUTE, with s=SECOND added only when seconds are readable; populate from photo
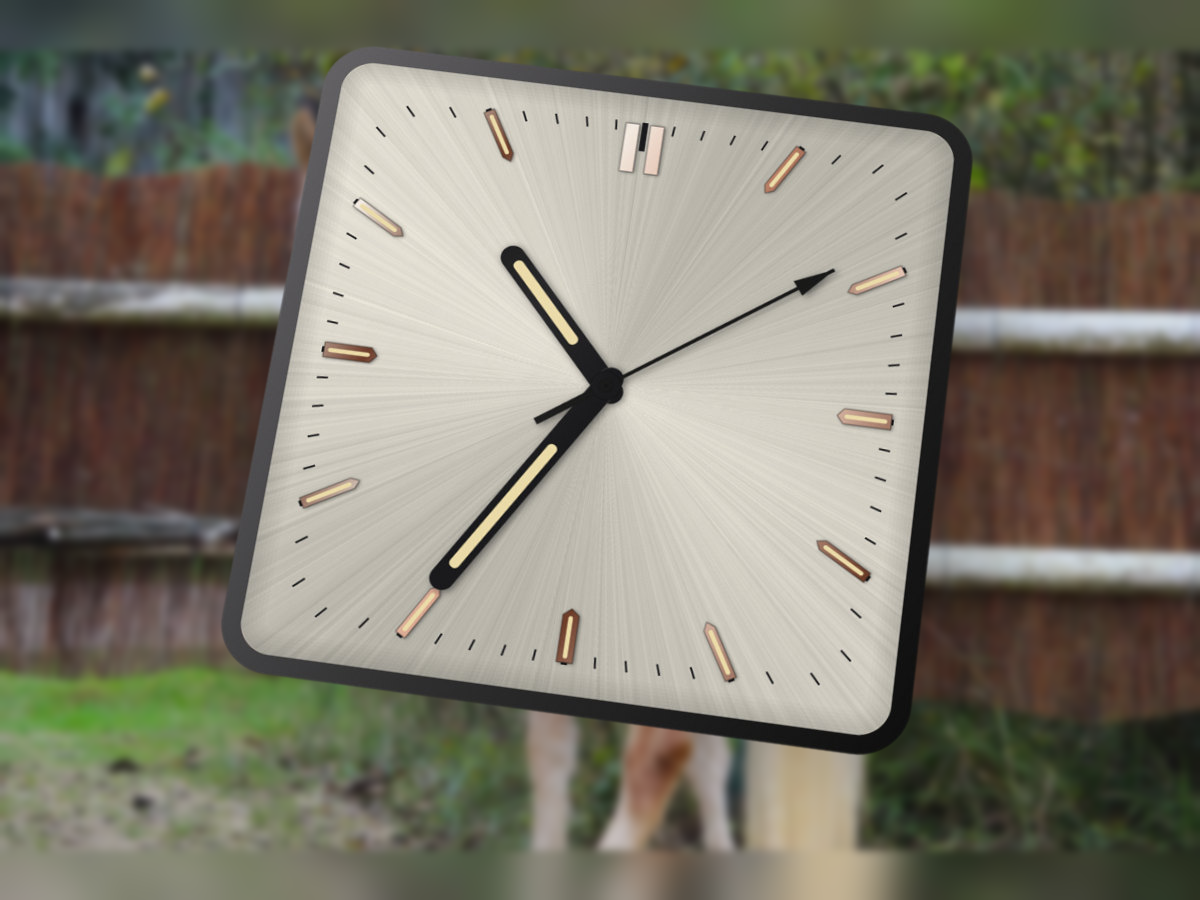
h=10 m=35 s=9
